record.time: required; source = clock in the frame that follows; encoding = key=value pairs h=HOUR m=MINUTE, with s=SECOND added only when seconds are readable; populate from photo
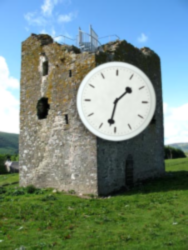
h=1 m=32
